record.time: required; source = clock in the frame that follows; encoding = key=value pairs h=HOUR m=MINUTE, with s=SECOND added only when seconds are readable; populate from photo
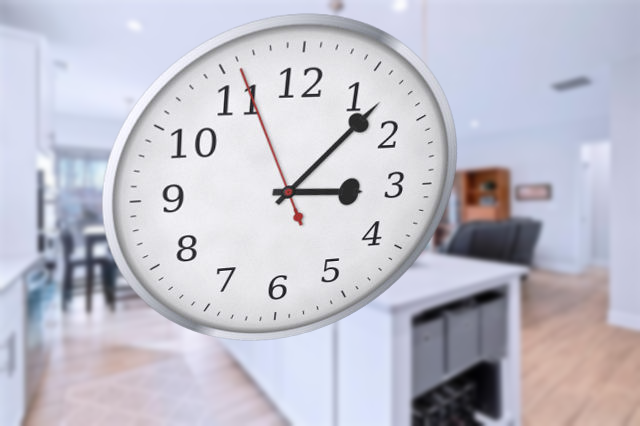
h=3 m=6 s=56
